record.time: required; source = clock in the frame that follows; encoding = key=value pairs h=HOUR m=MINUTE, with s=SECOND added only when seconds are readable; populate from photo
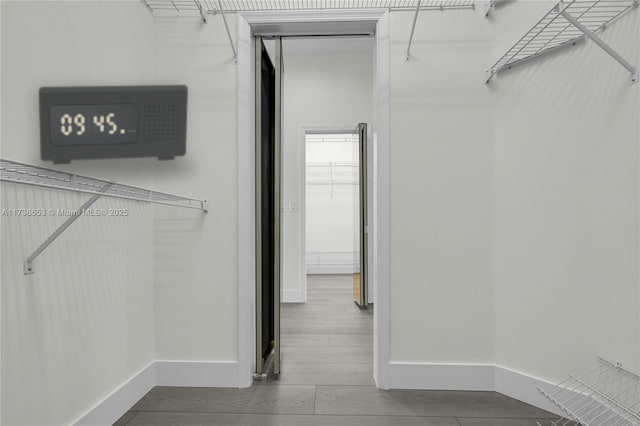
h=9 m=45
